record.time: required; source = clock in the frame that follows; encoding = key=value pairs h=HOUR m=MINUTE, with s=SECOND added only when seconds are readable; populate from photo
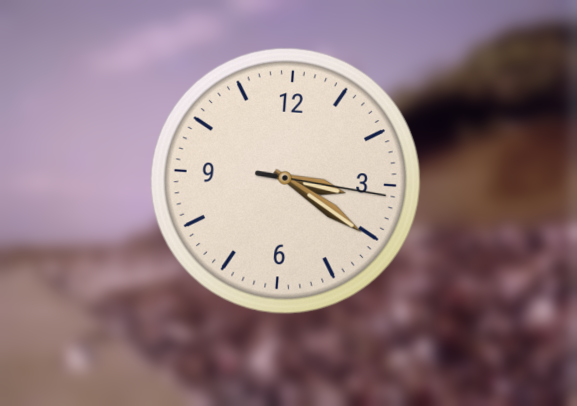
h=3 m=20 s=16
